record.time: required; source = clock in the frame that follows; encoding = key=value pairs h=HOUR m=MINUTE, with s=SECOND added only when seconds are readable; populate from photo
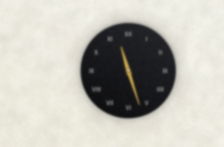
h=11 m=27
